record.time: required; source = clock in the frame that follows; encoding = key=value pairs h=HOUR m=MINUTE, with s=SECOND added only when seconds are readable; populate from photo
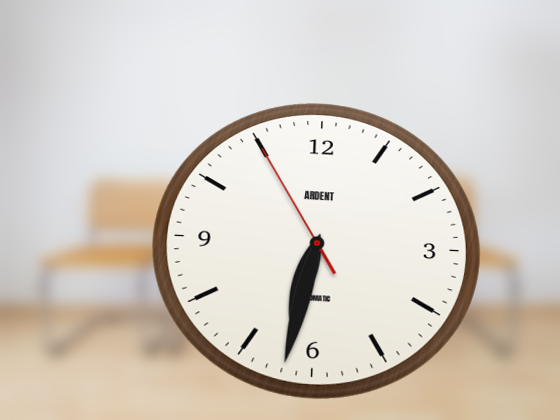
h=6 m=31 s=55
